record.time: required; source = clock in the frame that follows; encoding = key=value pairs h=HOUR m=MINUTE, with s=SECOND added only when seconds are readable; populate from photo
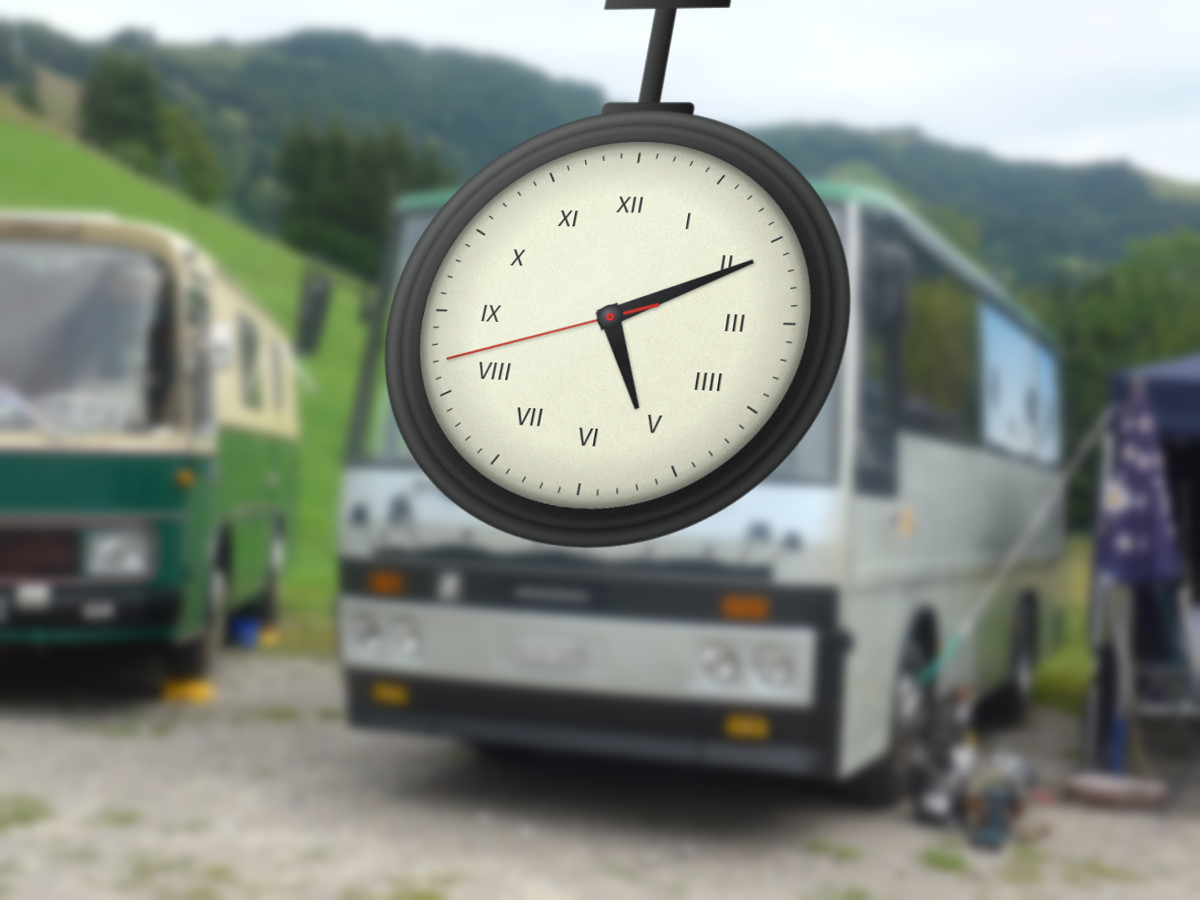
h=5 m=10 s=42
